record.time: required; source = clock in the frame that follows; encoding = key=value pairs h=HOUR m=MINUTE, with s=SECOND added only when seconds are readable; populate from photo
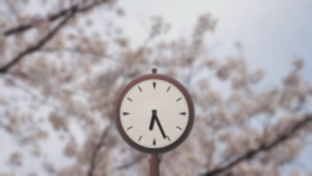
h=6 m=26
